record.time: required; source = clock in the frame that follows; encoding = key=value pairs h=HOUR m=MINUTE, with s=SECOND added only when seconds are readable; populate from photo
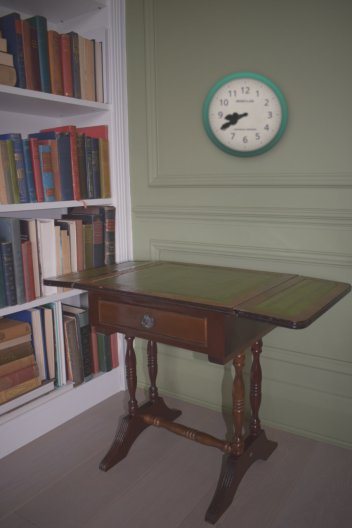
h=8 m=40
